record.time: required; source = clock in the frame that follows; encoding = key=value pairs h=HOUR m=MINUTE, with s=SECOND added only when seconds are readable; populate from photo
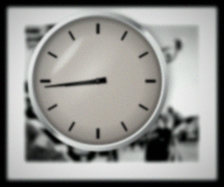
h=8 m=44
